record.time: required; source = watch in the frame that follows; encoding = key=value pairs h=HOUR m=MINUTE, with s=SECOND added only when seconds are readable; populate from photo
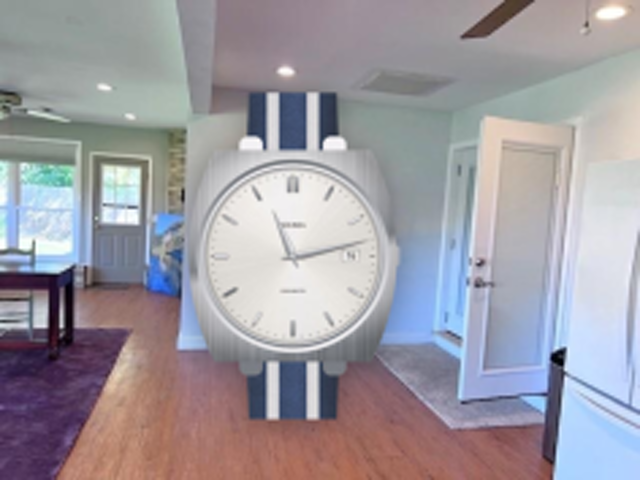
h=11 m=13
